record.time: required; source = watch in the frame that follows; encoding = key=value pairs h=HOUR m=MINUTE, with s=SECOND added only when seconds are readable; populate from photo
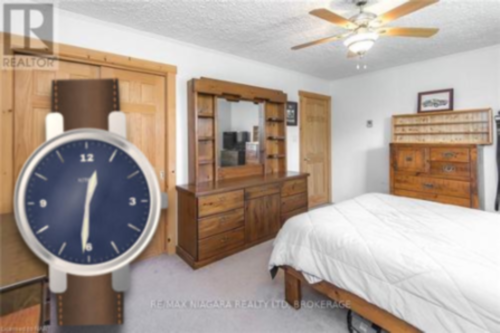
h=12 m=31
